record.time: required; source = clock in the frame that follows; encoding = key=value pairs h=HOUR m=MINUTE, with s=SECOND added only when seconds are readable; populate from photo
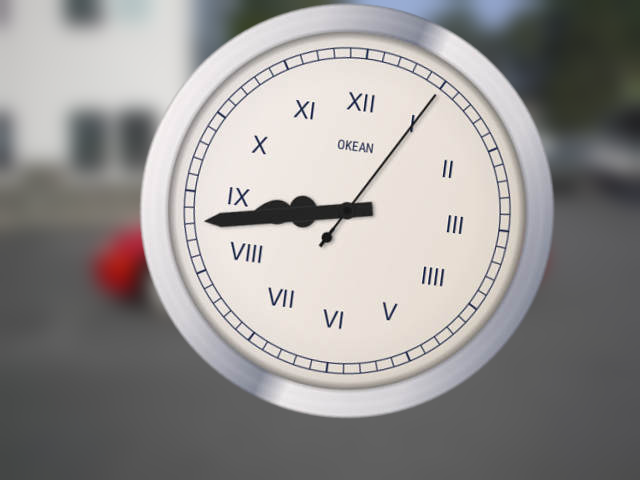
h=8 m=43 s=5
